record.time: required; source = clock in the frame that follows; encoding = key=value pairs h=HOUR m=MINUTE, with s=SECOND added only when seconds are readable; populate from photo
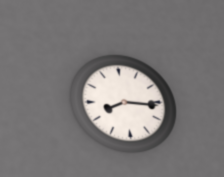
h=8 m=16
